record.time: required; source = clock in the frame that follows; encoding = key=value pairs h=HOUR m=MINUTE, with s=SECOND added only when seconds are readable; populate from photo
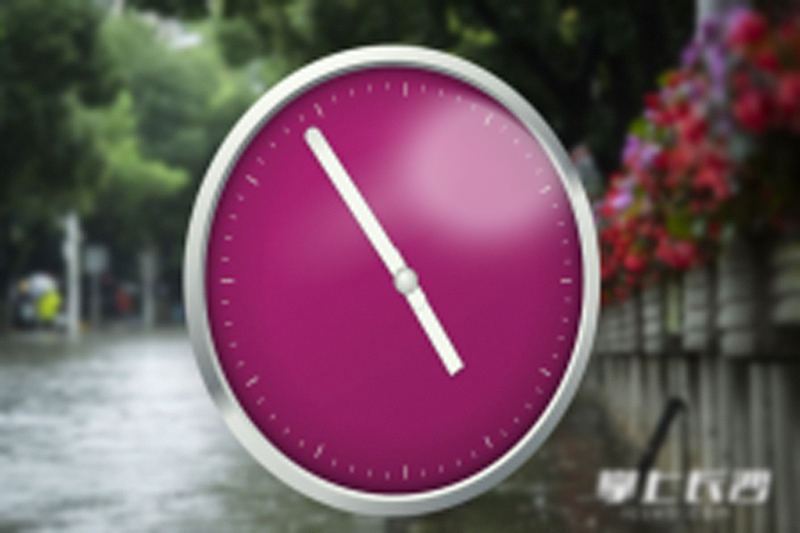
h=4 m=54
